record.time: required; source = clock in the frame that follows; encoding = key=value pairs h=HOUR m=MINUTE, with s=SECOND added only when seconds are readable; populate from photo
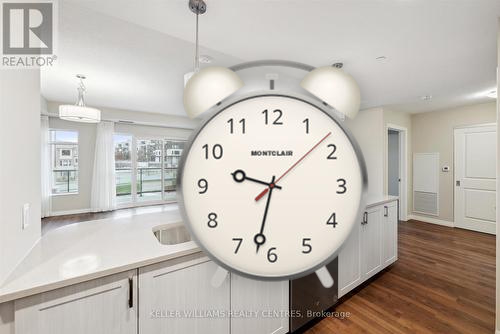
h=9 m=32 s=8
